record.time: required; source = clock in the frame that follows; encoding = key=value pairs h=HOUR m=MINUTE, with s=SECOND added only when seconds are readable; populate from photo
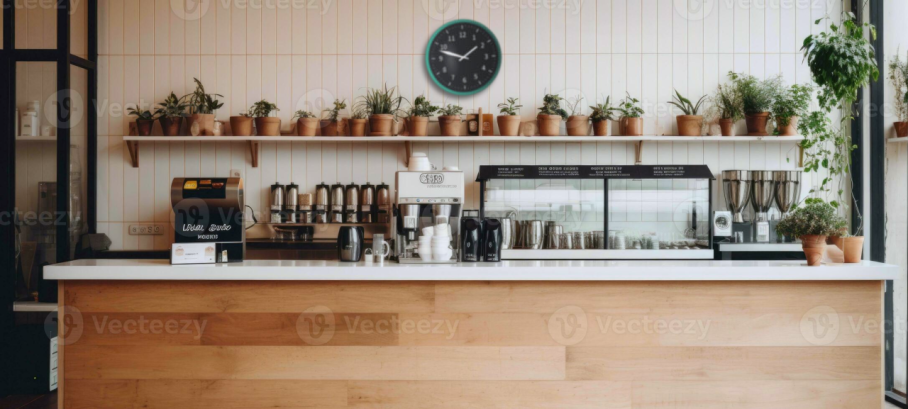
h=1 m=48
